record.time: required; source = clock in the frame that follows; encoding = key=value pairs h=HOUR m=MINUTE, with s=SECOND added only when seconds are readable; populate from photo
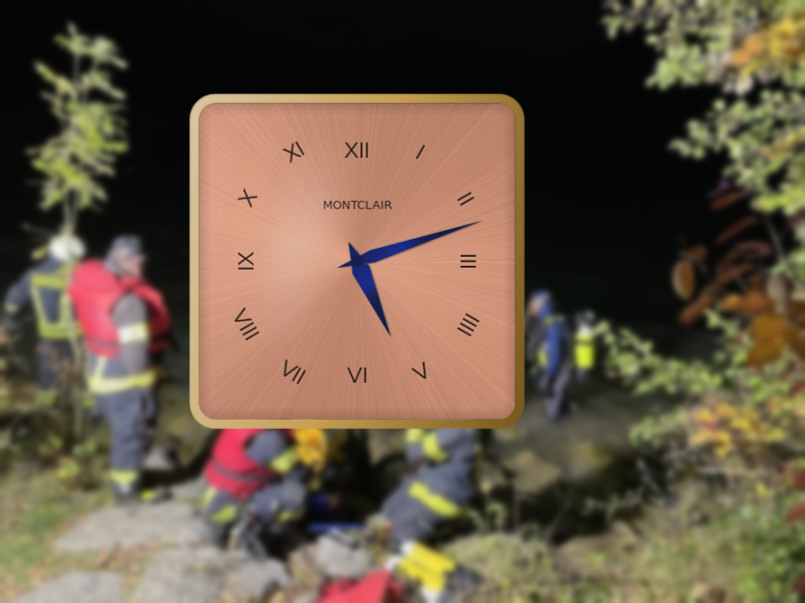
h=5 m=12
